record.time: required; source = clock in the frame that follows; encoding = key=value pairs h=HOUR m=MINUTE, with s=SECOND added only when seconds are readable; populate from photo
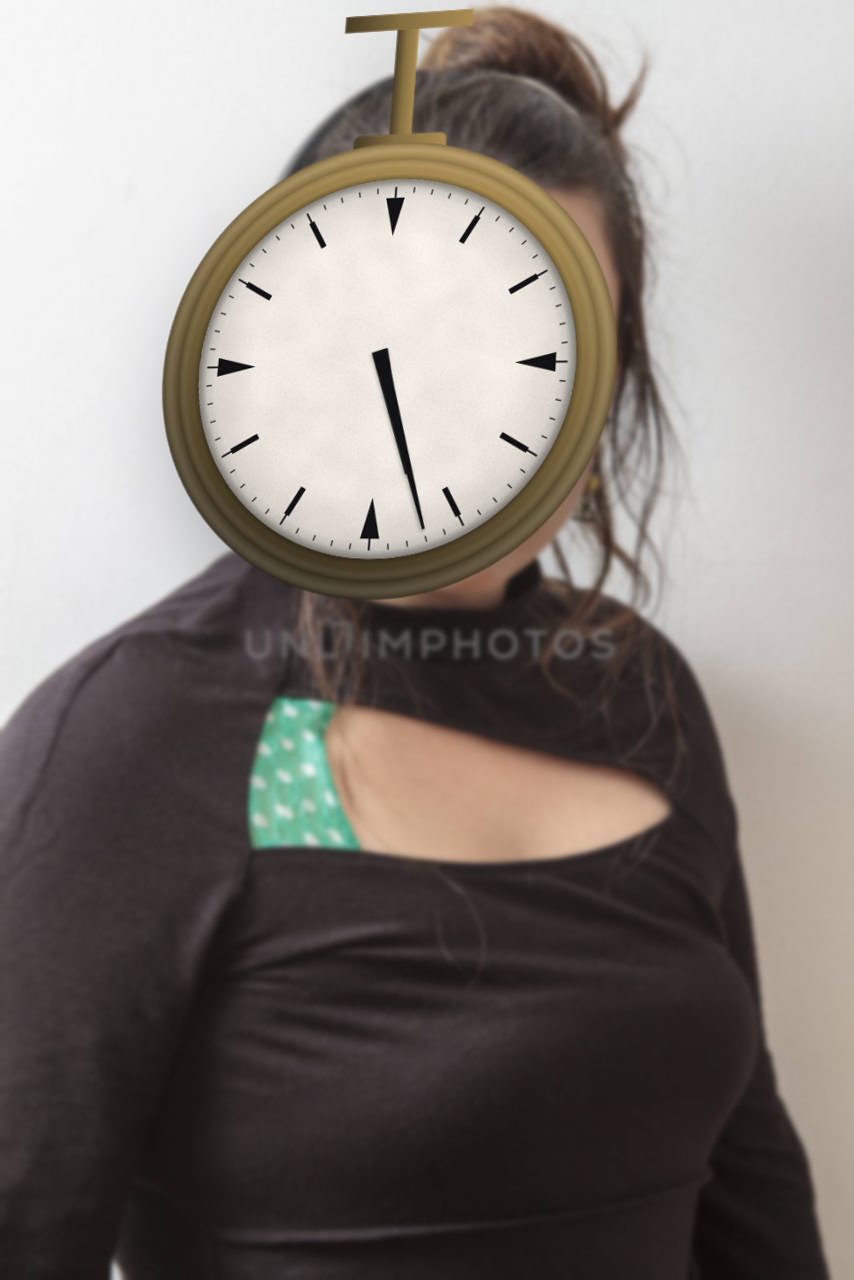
h=5 m=27
